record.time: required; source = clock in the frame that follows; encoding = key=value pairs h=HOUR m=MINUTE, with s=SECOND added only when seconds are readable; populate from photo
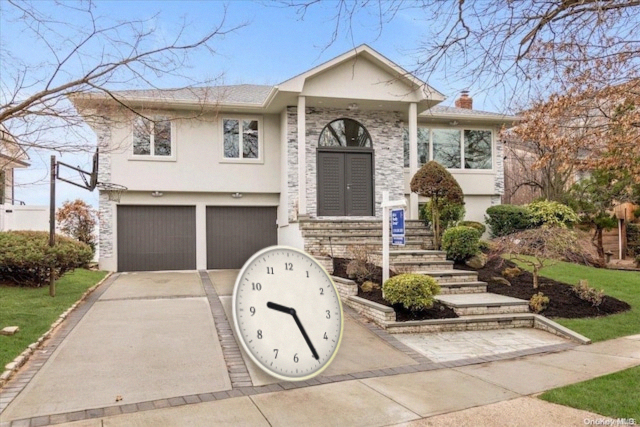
h=9 m=25
